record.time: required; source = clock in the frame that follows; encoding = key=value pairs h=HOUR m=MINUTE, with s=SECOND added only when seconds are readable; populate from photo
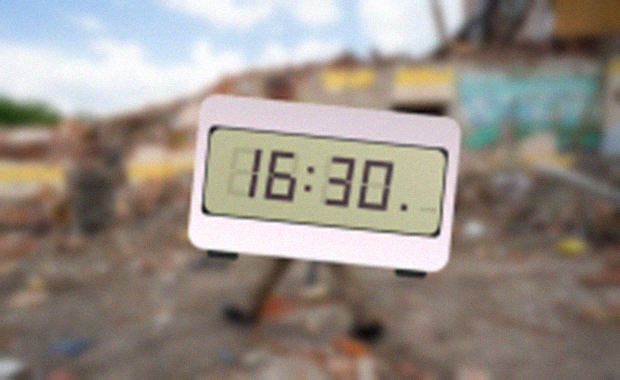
h=16 m=30
